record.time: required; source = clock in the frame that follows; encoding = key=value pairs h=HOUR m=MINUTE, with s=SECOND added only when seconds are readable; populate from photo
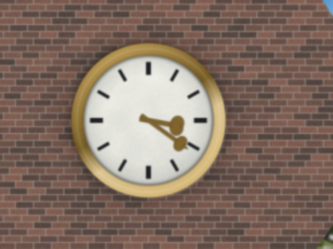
h=3 m=21
